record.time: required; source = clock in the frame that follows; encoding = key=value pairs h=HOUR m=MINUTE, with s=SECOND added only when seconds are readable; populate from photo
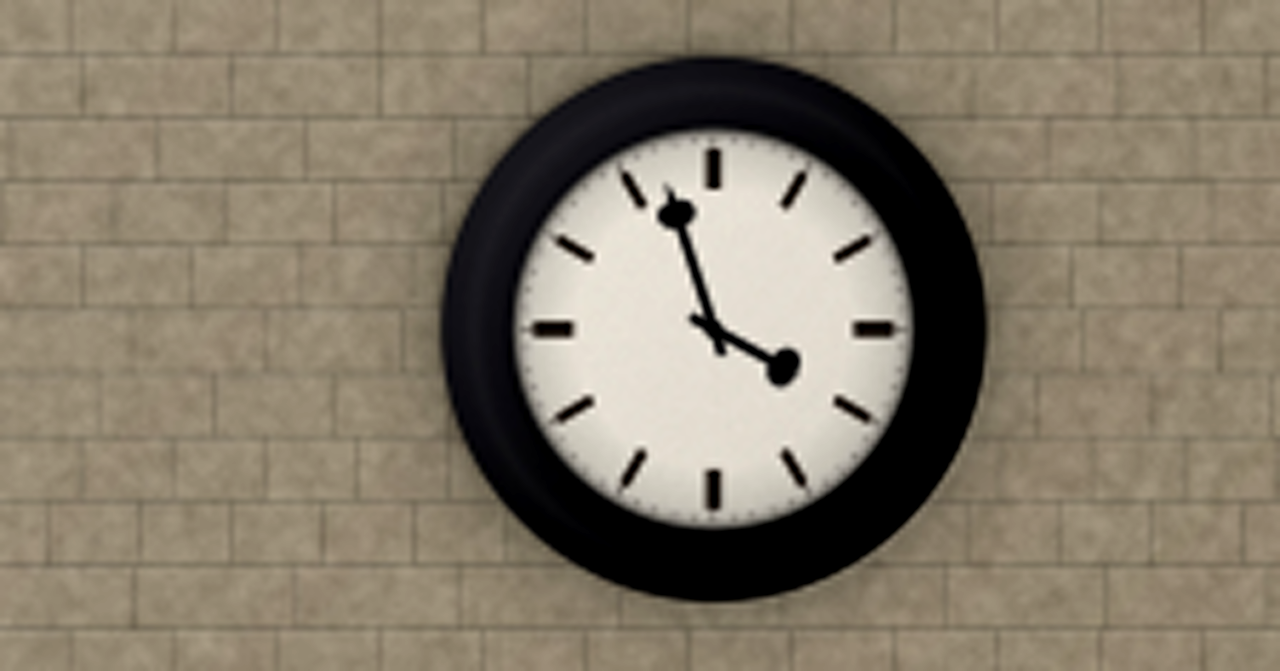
h=3 m=57
